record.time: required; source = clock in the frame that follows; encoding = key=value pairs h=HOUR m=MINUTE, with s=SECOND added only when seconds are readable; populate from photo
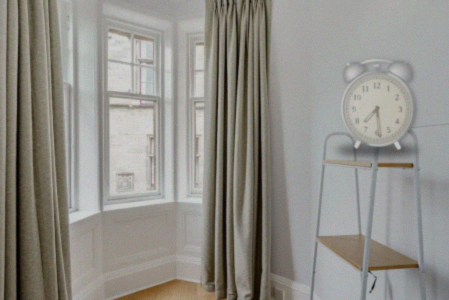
h=7 m=29
